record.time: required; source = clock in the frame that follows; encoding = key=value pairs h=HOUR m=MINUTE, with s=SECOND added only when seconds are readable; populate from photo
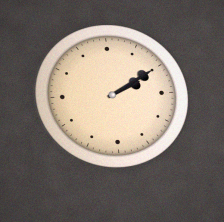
h=2 m=10
